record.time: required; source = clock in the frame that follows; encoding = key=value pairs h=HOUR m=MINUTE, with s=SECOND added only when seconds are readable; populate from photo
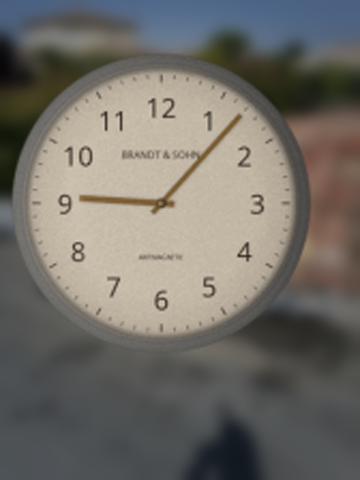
h=9 m=7
